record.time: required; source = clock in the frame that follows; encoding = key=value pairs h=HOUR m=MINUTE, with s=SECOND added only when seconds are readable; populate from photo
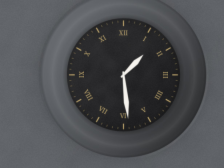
h=1 m=29
